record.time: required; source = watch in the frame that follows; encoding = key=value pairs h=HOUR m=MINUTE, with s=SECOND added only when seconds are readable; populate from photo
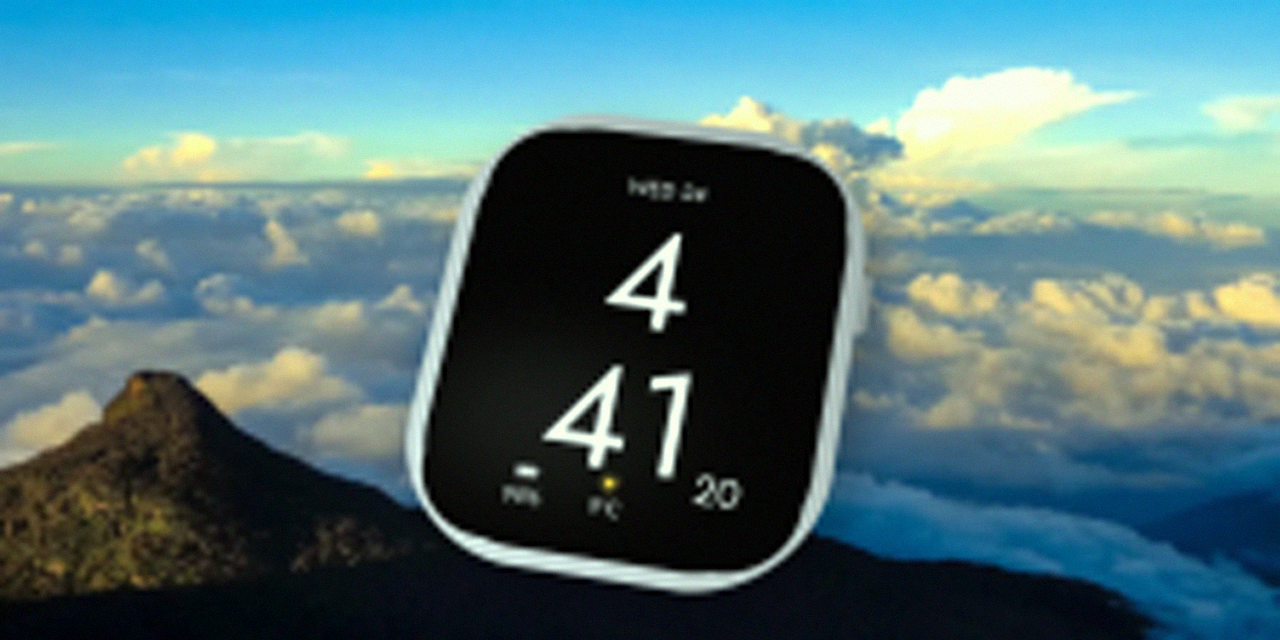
h=4 m=41
